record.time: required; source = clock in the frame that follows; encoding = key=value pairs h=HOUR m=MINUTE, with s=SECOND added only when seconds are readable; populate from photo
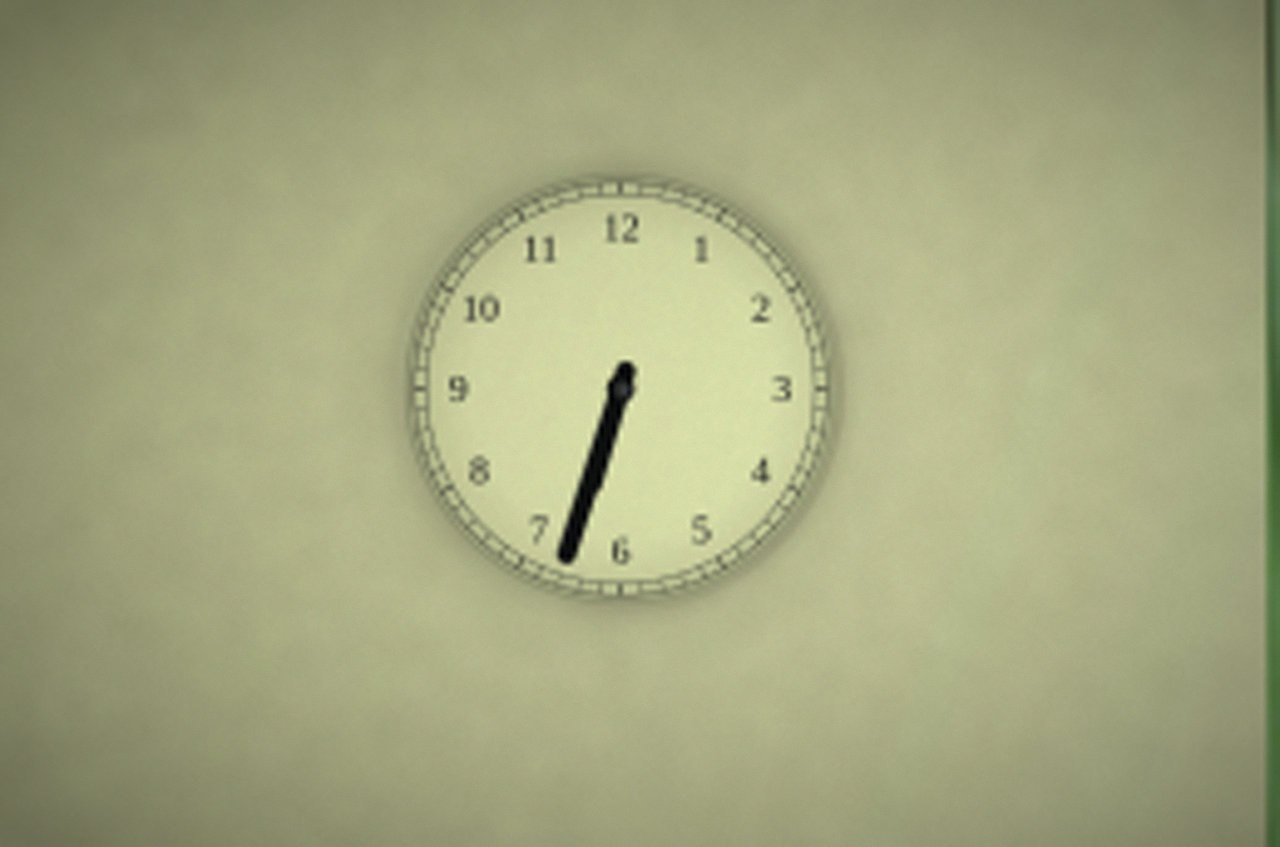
h=6 m=33
